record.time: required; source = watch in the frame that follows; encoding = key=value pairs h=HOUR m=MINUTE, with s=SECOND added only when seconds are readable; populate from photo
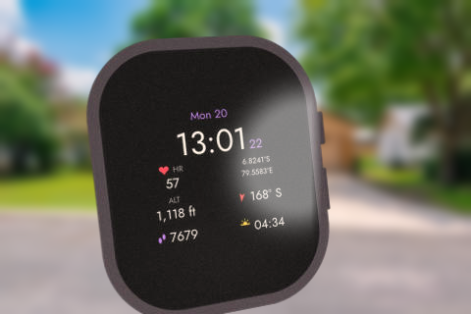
h=13 m=1 s=22
